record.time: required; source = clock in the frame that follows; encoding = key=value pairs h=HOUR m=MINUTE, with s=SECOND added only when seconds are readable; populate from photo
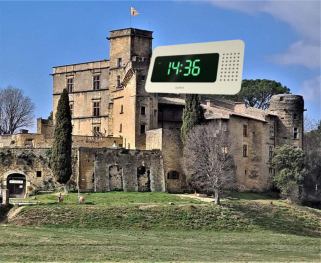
h=14 m=36
